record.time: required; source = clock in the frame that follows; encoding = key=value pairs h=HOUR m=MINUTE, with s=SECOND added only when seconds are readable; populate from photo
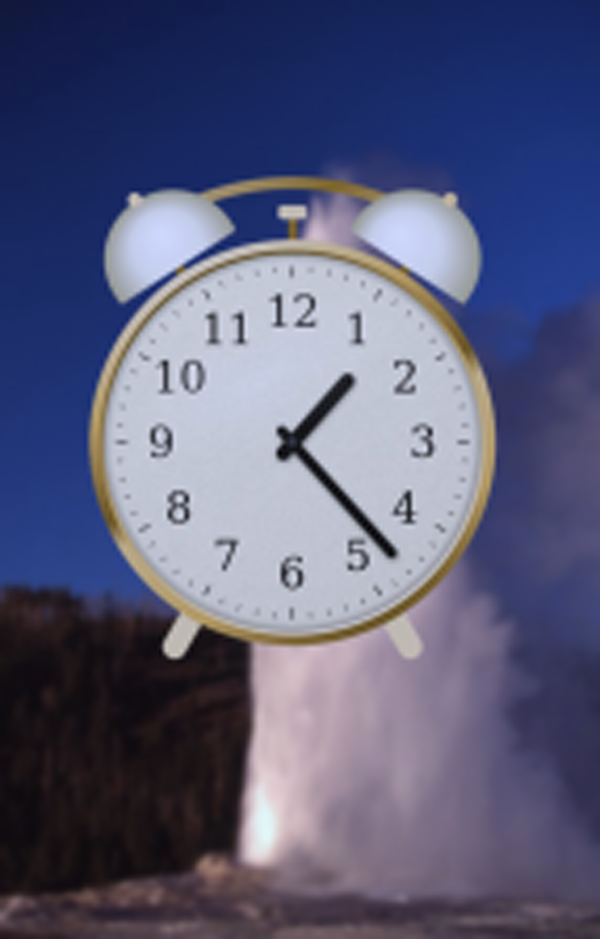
h=1 m=23
